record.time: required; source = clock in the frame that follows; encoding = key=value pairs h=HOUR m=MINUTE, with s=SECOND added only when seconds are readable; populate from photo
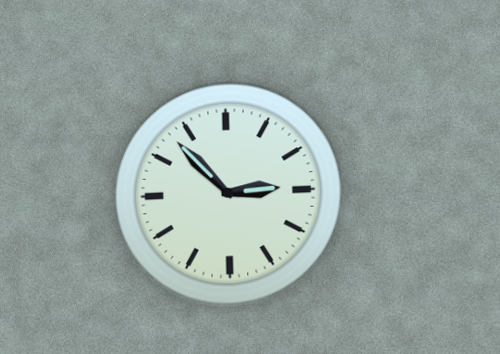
h=2 m=53
